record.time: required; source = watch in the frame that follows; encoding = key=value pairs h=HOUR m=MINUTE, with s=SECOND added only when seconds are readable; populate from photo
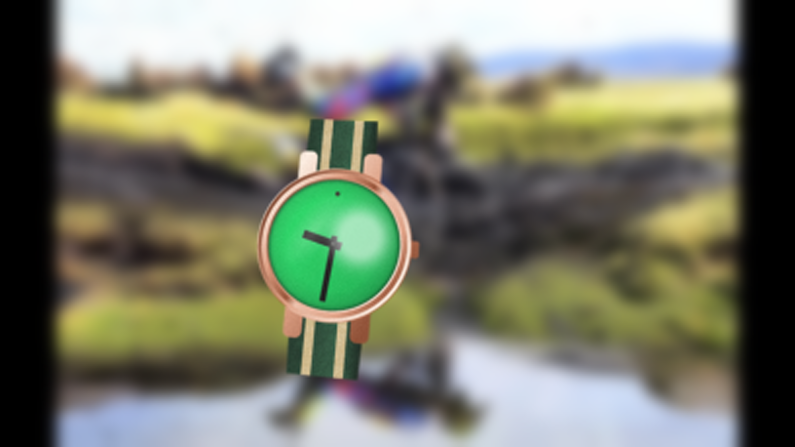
h=9 m=31
